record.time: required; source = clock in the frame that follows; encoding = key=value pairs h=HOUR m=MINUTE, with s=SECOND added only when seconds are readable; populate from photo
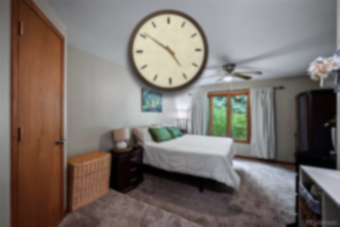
h=4 m=51
